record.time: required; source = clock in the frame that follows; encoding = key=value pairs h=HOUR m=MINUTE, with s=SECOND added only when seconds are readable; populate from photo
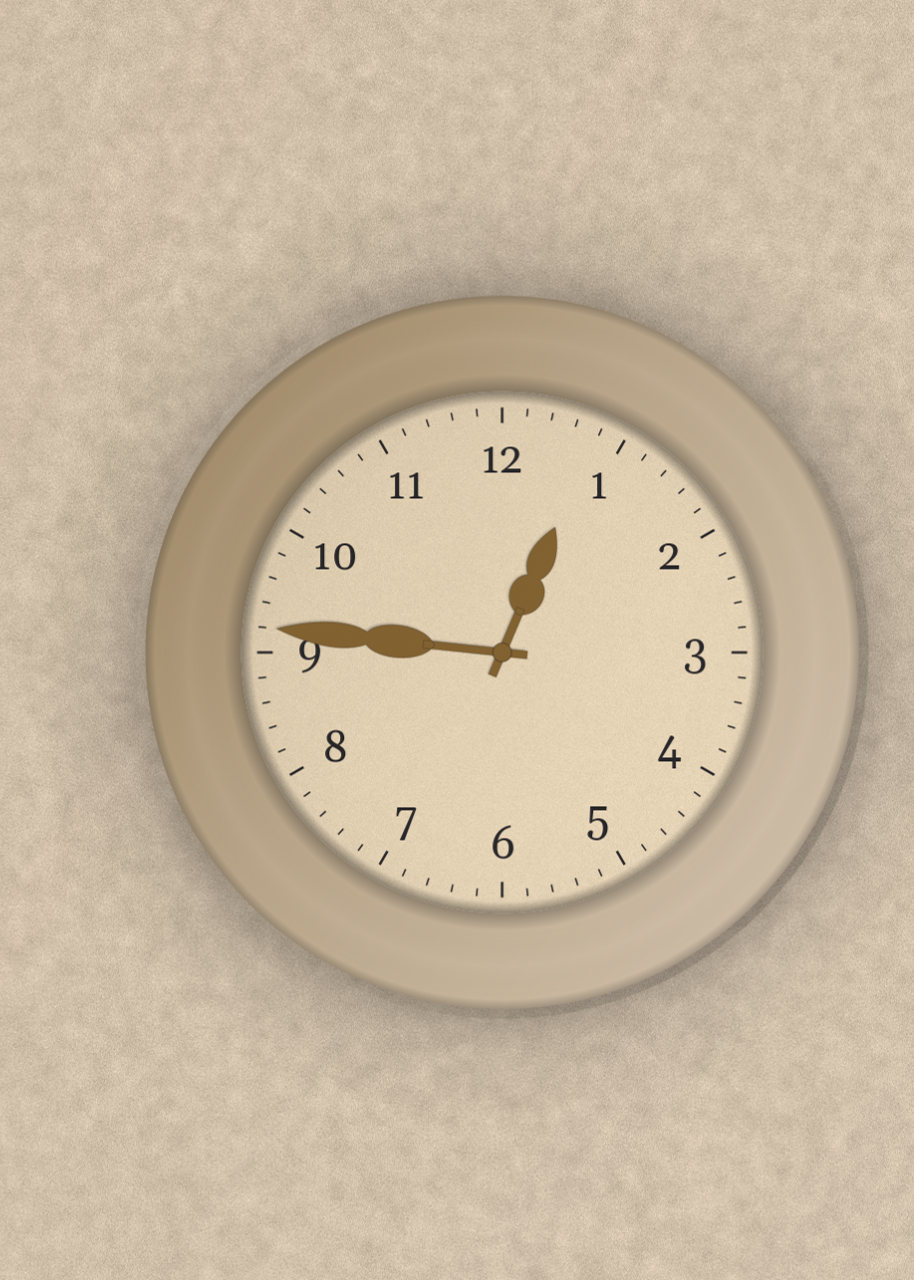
h=12 m=46
